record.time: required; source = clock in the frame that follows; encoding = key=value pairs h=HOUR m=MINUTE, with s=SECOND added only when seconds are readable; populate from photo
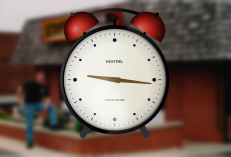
h=9 m=16
